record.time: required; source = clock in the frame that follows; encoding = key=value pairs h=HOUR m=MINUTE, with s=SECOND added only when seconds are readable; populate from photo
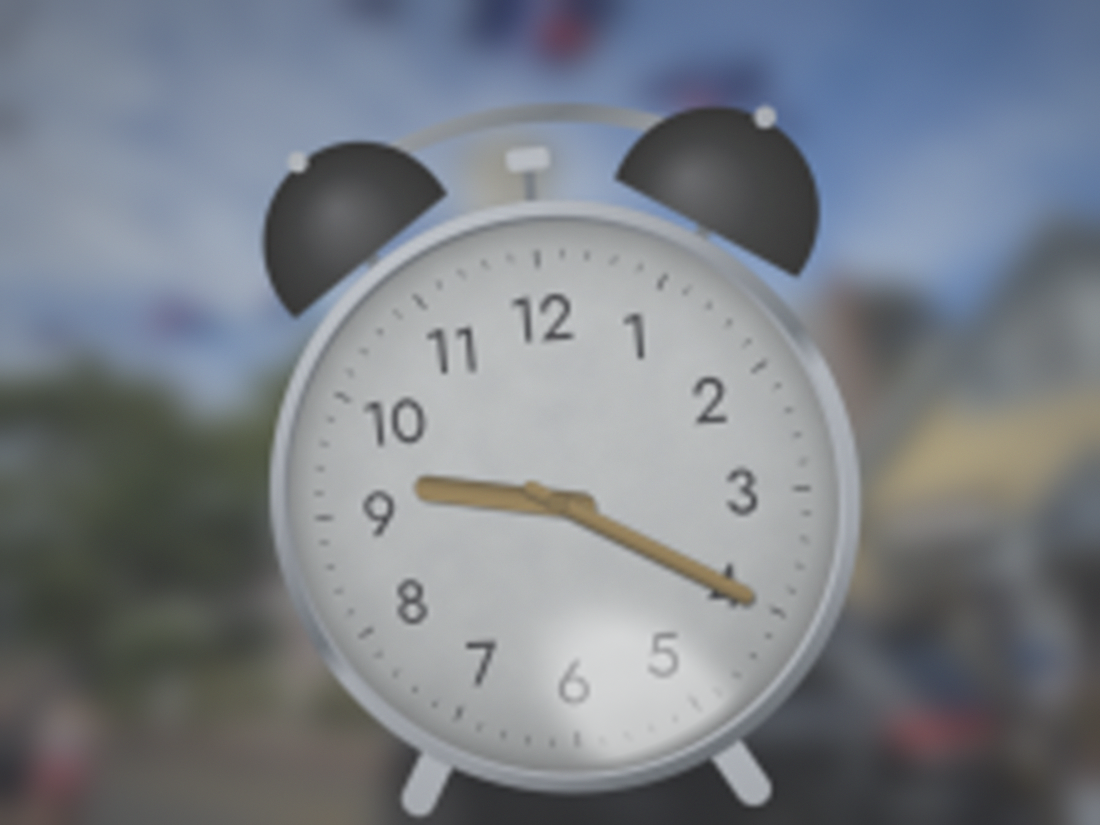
h=9 m=20
